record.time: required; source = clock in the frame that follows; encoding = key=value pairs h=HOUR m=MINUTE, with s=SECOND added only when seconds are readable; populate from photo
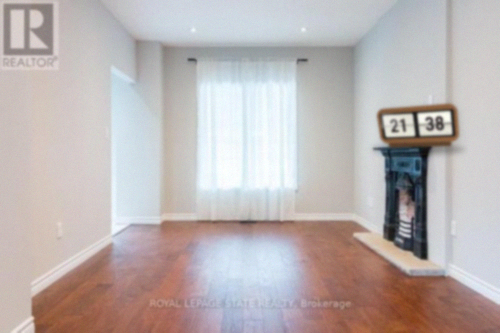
h=21 m=38
